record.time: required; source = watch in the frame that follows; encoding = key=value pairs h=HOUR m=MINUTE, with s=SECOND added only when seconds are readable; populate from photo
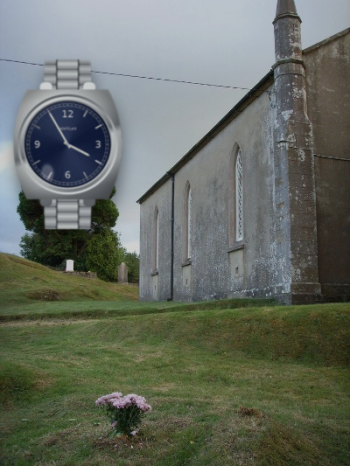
h=3 m=55
